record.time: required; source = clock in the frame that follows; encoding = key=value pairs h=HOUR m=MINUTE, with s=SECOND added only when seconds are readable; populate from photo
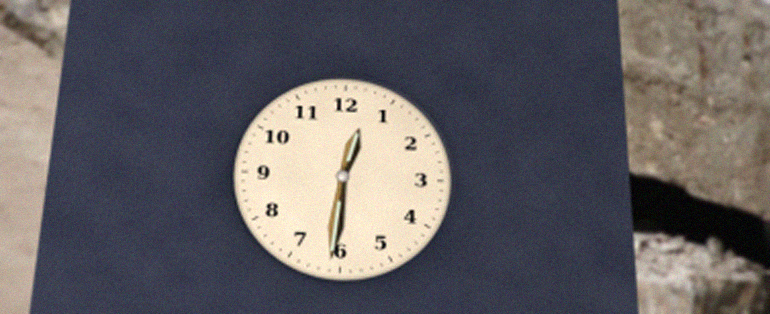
h=12 m=31
